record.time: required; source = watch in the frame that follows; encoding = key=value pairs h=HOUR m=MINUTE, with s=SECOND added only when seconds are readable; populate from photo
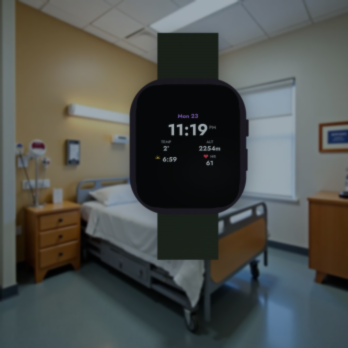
h=11 m=19
